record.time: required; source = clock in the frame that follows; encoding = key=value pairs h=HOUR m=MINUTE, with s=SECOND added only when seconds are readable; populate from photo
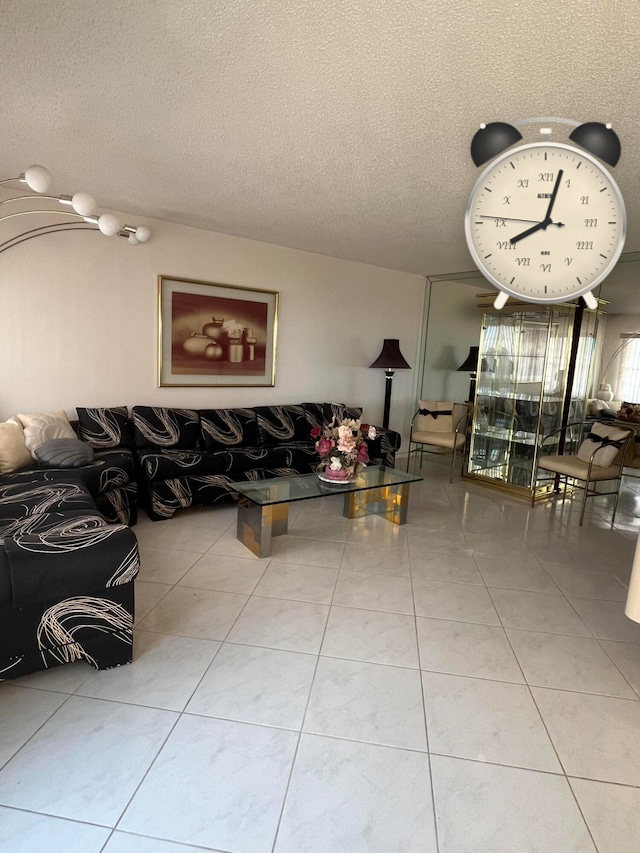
h=8 m=2 s=46
